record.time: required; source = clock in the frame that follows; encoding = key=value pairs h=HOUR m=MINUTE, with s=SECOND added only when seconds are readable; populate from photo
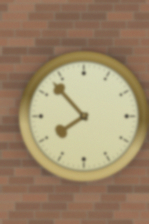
h=7 m=53
